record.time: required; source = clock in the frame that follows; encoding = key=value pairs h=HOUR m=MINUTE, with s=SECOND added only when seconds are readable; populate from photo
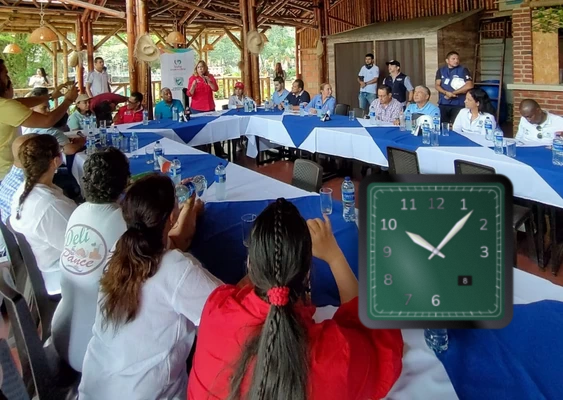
h=10 m=7
